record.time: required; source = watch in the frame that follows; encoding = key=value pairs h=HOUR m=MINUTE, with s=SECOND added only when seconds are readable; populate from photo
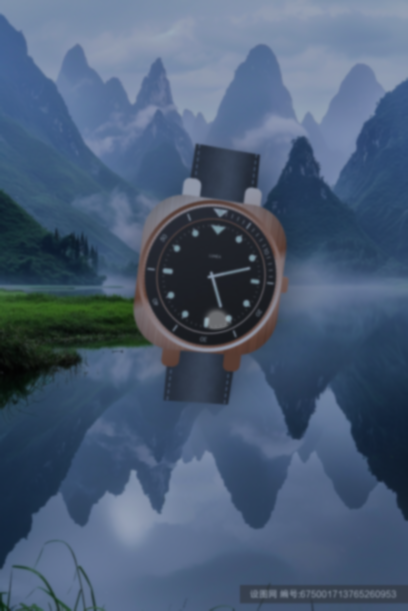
h=5 m=12
